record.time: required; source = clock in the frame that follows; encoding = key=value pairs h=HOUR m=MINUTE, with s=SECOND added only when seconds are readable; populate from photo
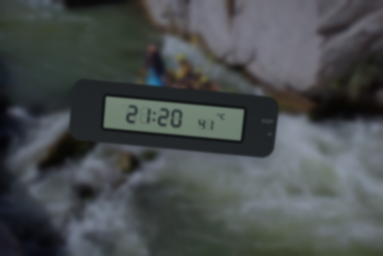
h=21 m=20
